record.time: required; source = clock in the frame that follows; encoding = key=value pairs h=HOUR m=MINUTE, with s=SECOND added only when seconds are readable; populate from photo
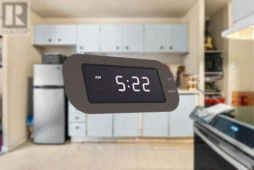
h=5 m=22
